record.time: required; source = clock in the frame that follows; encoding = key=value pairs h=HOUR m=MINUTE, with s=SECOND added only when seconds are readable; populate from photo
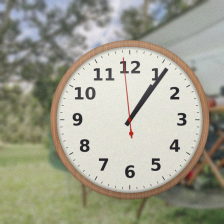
h=1 m=5 s=59
